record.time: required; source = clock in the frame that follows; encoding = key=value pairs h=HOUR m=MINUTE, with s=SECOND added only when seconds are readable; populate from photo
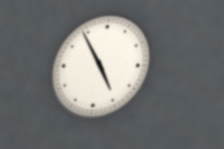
h=4 m=54
